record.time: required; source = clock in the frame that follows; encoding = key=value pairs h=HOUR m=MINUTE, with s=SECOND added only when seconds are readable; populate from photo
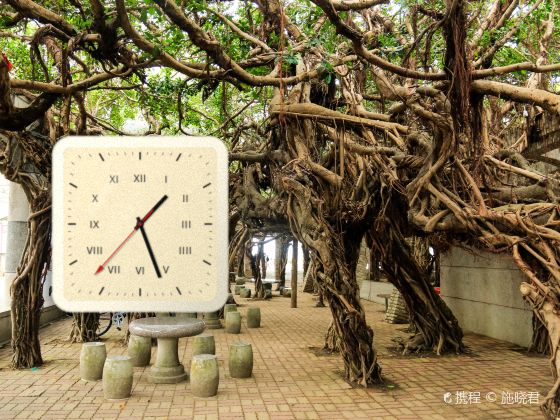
h=1 m=26 s=37
